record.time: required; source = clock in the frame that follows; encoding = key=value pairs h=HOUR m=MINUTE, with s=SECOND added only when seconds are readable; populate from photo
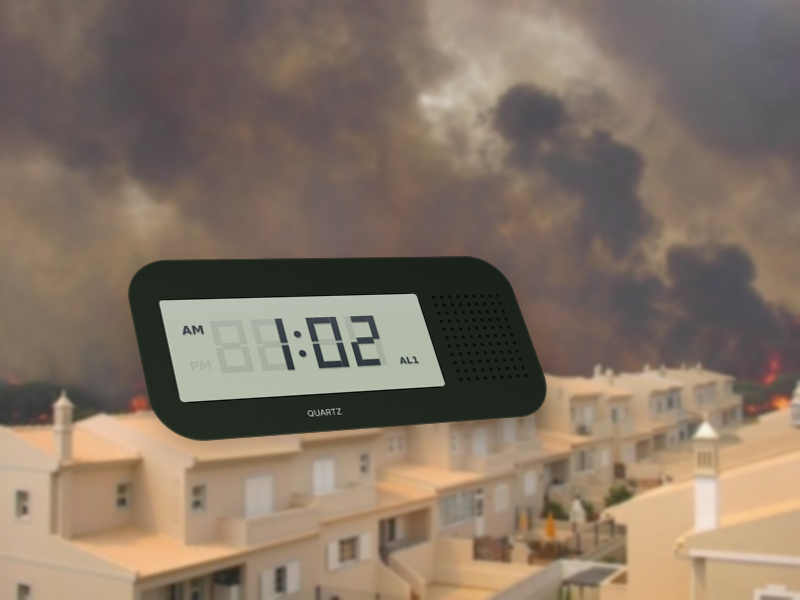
h=1 m=2
